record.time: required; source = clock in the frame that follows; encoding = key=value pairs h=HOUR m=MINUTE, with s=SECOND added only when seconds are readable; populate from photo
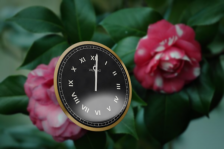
h=12 m=1
